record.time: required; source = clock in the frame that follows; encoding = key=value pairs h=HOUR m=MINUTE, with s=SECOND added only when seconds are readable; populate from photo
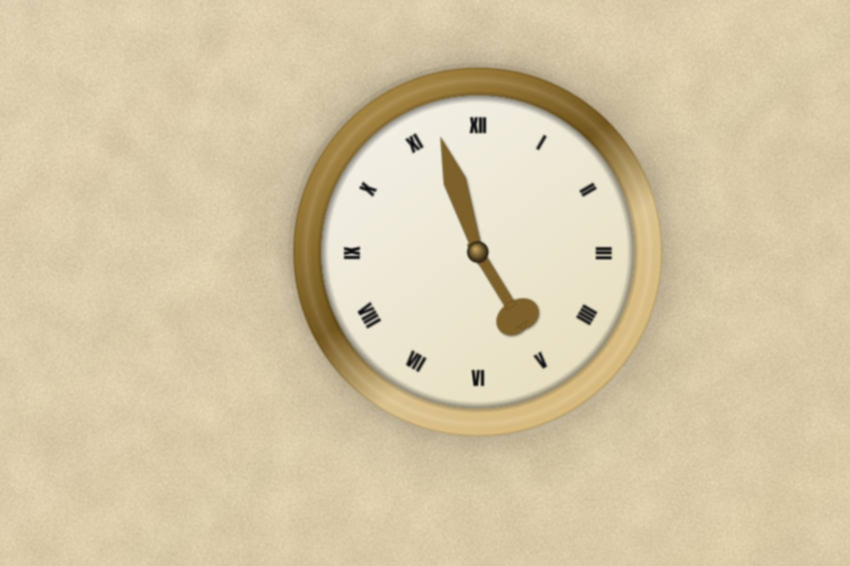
h=4 m=57
